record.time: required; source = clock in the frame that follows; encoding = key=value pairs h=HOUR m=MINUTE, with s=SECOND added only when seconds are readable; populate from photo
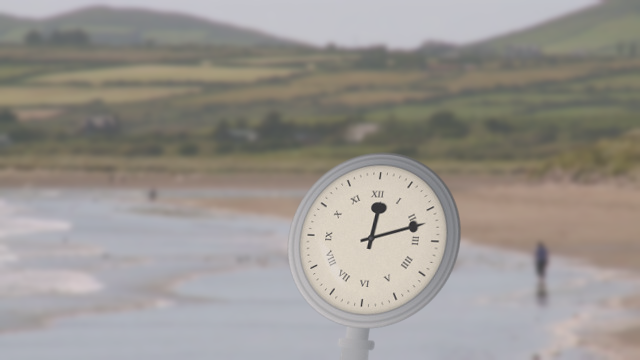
h=12 m=12
